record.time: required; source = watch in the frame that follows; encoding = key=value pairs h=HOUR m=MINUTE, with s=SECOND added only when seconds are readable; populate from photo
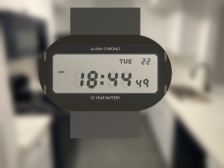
h=18 m=44 s=49
